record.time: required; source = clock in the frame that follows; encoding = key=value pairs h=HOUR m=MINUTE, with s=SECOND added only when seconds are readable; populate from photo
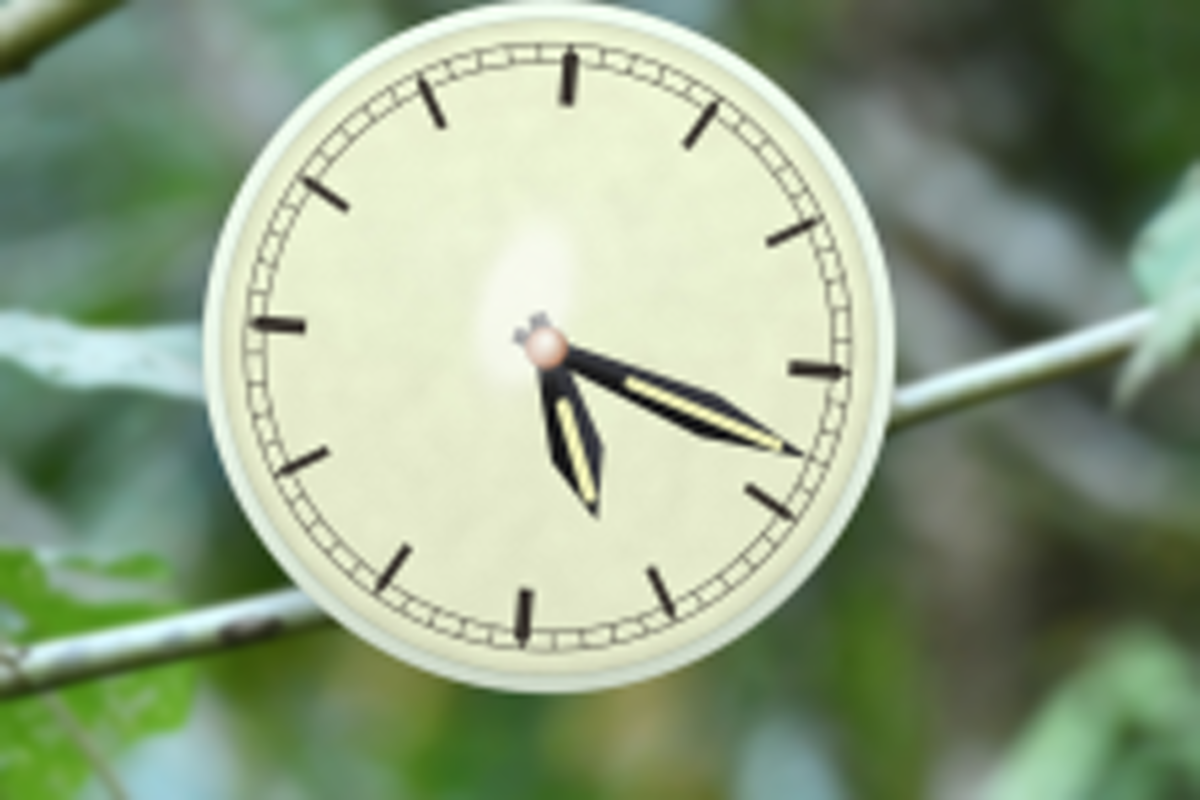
h=5 m=18
